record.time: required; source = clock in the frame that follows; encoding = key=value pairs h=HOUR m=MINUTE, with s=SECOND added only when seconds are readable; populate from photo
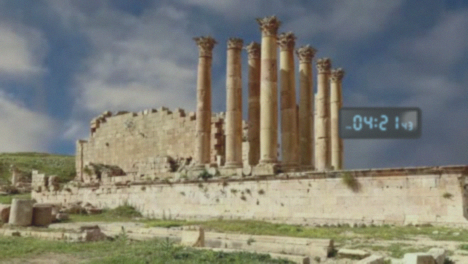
h=4 m=21
